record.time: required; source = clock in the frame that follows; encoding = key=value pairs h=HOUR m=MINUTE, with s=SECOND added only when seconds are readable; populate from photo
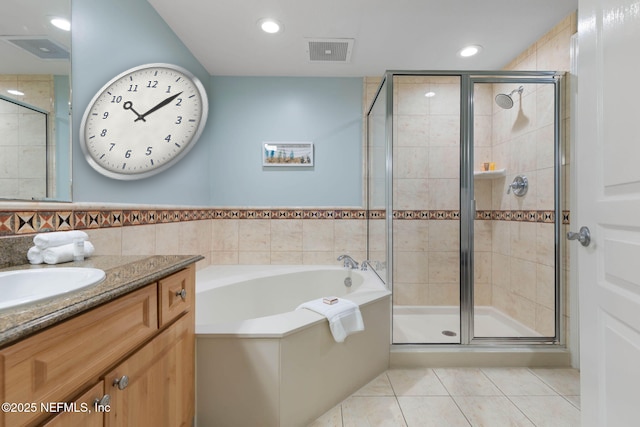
h=10 m=8
